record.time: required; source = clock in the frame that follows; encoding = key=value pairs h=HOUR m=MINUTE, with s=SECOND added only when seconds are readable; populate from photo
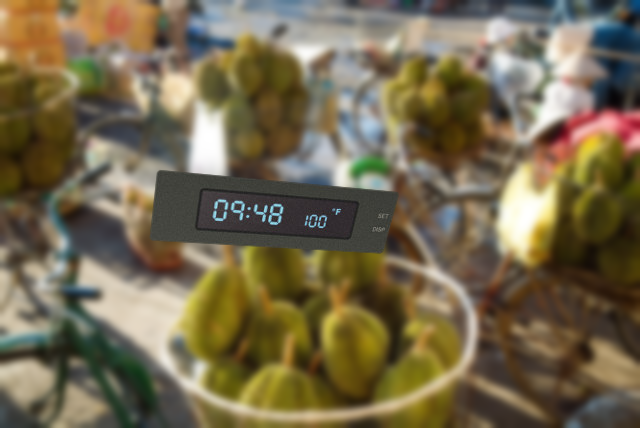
h=9 m=48
